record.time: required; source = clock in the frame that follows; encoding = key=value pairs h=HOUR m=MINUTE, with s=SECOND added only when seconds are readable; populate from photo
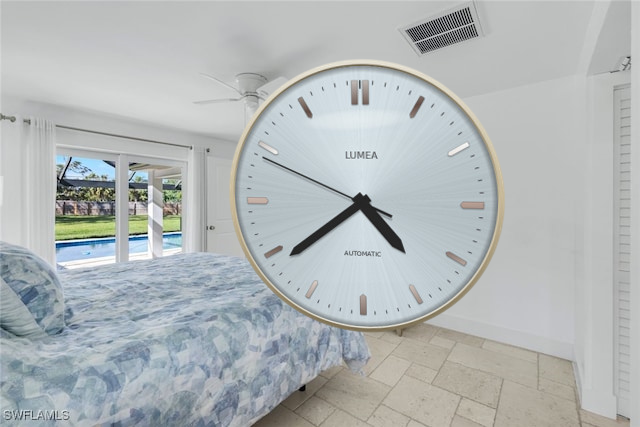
h=4 m=38 s=49
